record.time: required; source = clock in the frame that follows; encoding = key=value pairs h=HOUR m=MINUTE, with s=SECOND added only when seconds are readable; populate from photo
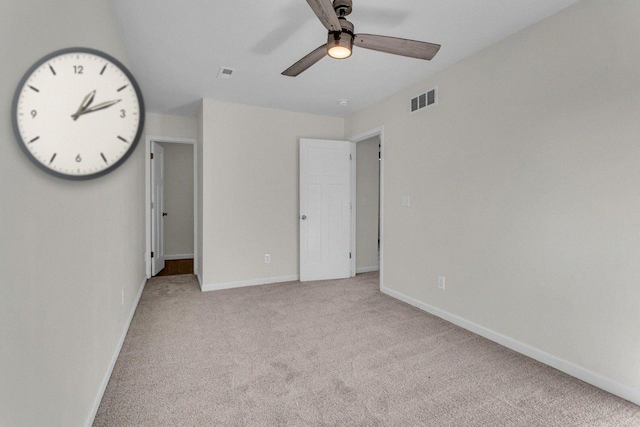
h=1 m=12
